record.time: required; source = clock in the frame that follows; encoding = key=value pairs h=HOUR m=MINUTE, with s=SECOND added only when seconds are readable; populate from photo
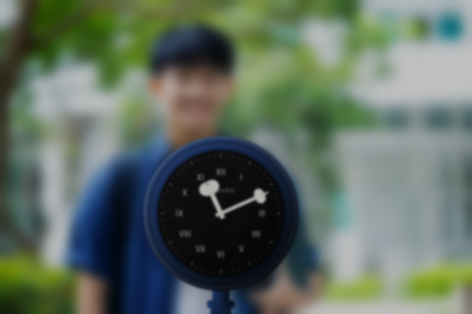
h=11 m=11
